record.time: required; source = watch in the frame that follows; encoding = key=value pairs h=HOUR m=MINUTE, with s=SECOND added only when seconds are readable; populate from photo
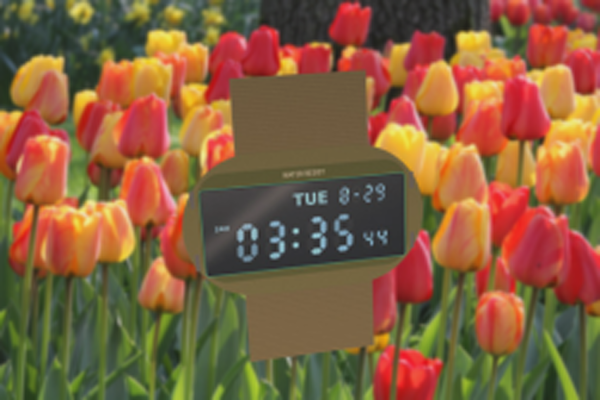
h=3 m=35 s=44
